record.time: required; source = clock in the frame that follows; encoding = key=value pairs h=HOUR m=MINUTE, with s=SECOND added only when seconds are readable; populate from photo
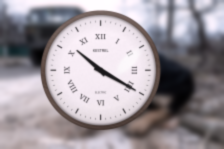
h=10 m=20
